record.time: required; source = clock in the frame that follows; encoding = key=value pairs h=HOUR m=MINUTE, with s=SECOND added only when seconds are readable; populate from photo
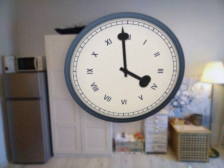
h=3 m=59
